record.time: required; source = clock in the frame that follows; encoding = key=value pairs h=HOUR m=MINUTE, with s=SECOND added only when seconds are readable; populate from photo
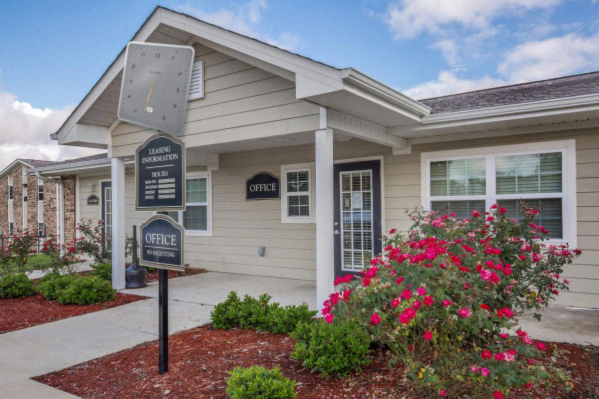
h=6 m=32
